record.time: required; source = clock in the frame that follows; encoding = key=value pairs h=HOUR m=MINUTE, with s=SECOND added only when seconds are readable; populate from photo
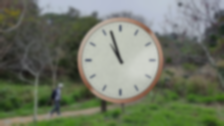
h=10 m=57
